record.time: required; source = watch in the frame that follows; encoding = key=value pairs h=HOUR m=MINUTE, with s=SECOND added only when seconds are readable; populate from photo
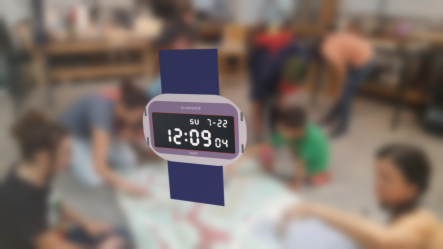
h=12 m=9 s=4
